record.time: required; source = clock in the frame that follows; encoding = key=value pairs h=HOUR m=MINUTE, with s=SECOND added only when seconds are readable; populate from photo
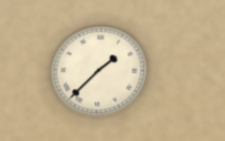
h=1 m=37
